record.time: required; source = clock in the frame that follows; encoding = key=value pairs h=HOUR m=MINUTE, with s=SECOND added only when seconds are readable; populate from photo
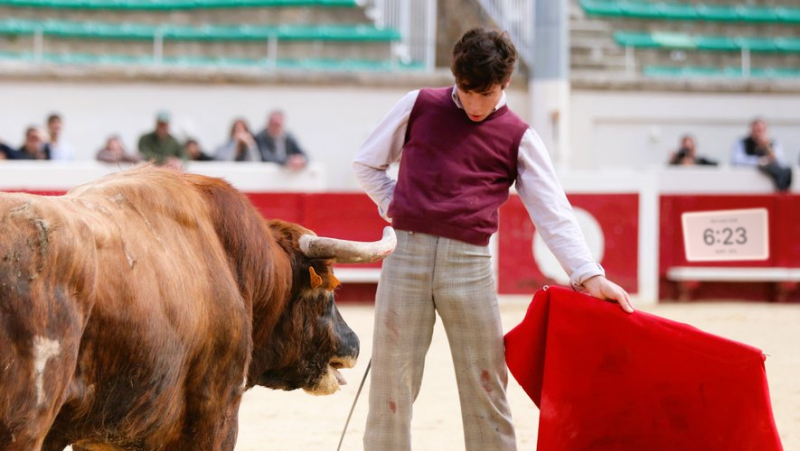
h=6 m=23
